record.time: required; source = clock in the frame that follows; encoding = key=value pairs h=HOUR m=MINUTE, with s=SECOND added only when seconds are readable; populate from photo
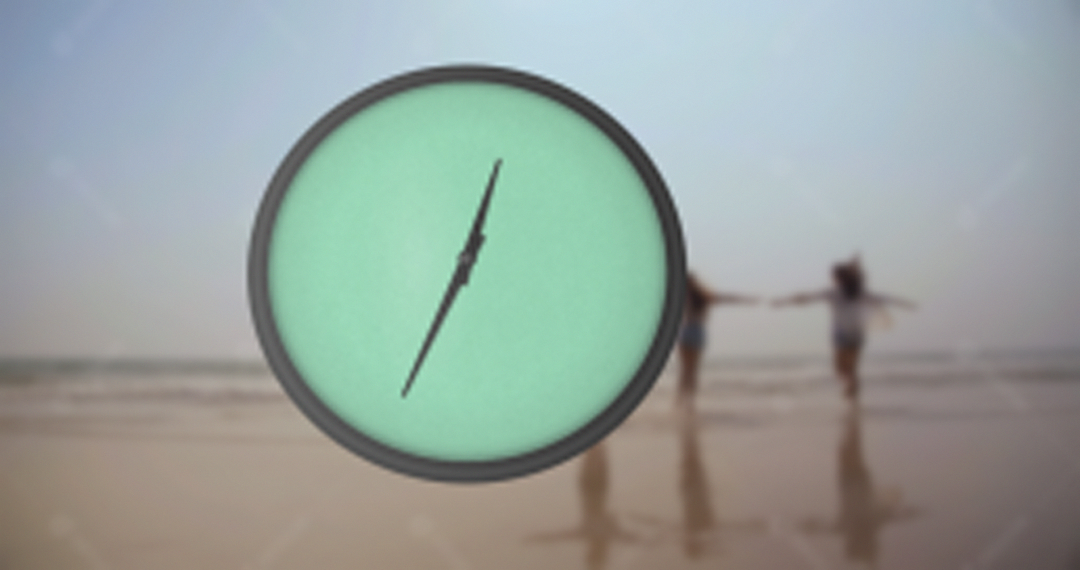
h=12 m=34
